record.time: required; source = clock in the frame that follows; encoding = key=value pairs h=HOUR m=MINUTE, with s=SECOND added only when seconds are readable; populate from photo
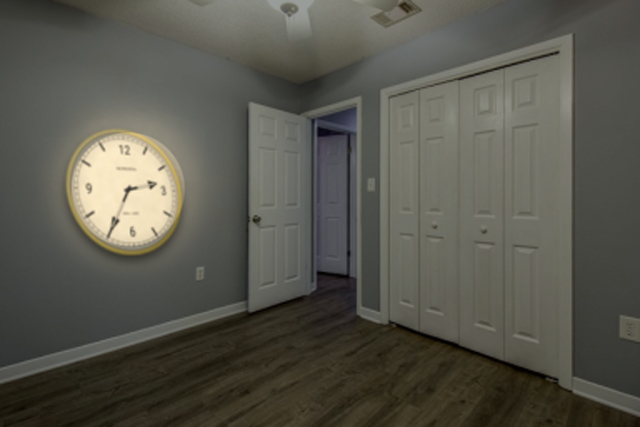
h=2 m=35
